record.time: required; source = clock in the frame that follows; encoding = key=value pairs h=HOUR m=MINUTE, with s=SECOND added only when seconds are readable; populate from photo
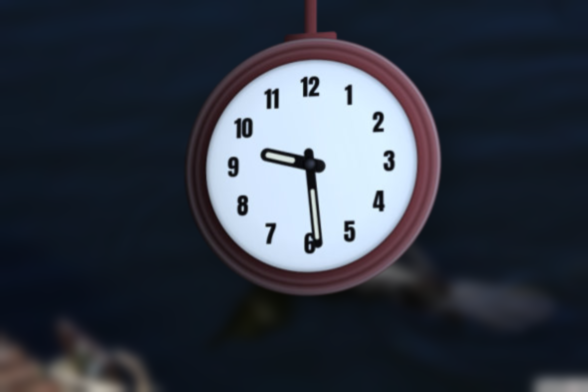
h=9 m=29
